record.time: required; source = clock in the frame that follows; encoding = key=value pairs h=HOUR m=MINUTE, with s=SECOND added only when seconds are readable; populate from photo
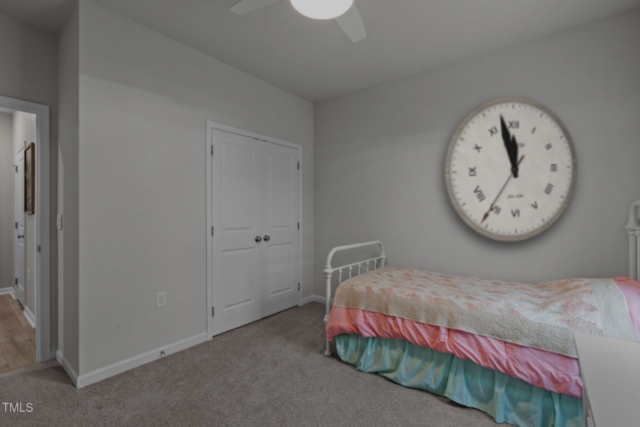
h=11 m=57 s=36
